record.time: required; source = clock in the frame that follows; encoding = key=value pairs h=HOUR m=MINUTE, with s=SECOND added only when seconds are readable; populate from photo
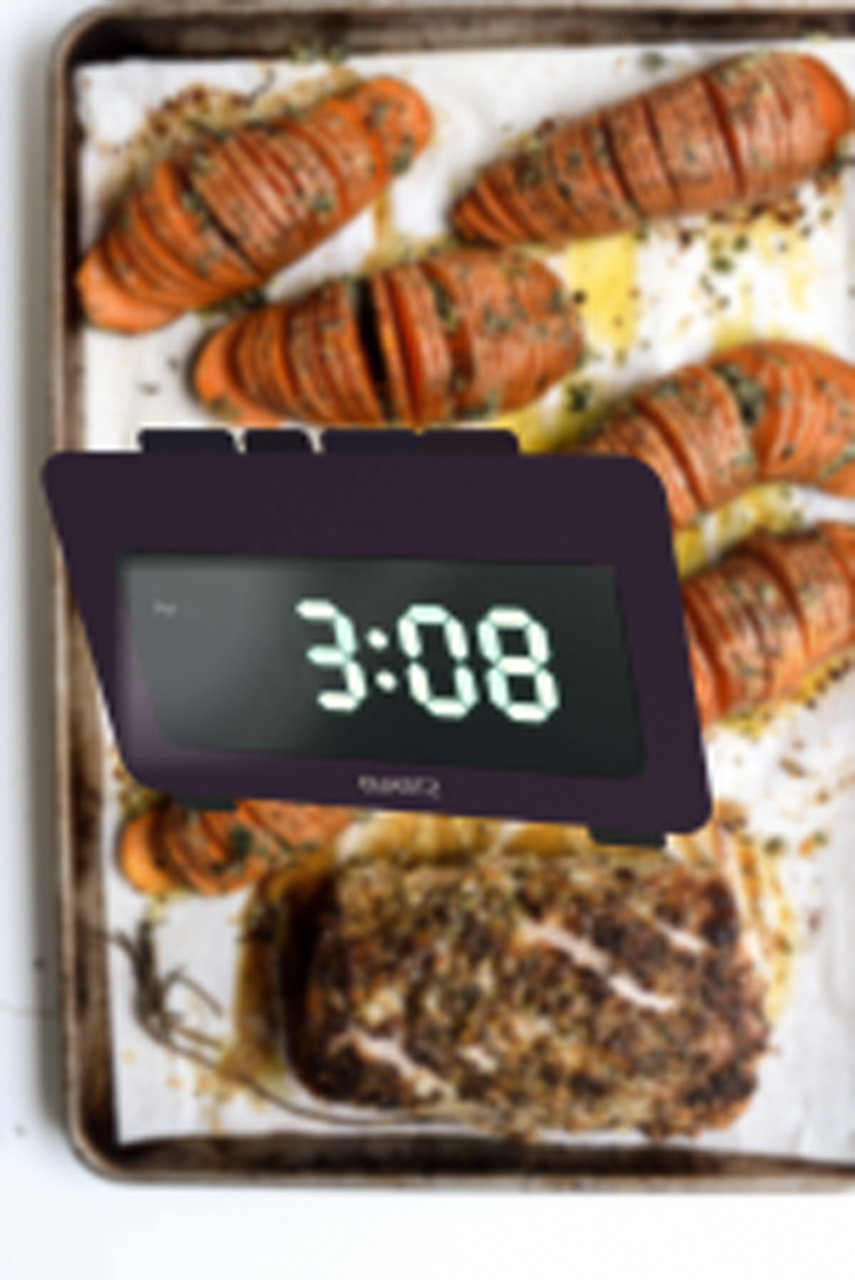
h=3 m=8
